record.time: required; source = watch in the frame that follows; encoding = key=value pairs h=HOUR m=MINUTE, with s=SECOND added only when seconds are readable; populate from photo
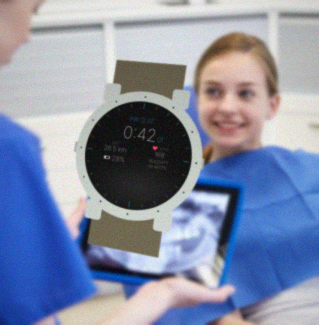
h=0 m=42
